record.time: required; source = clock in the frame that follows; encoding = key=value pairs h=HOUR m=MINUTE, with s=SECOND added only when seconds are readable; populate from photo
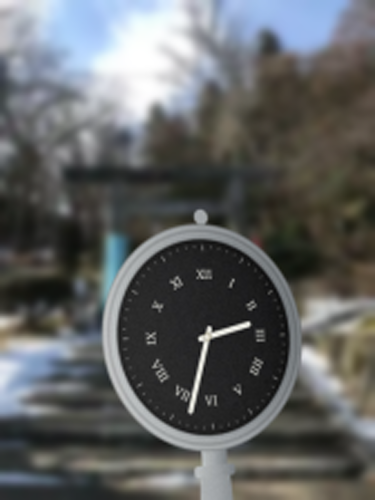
h=2 m=33
